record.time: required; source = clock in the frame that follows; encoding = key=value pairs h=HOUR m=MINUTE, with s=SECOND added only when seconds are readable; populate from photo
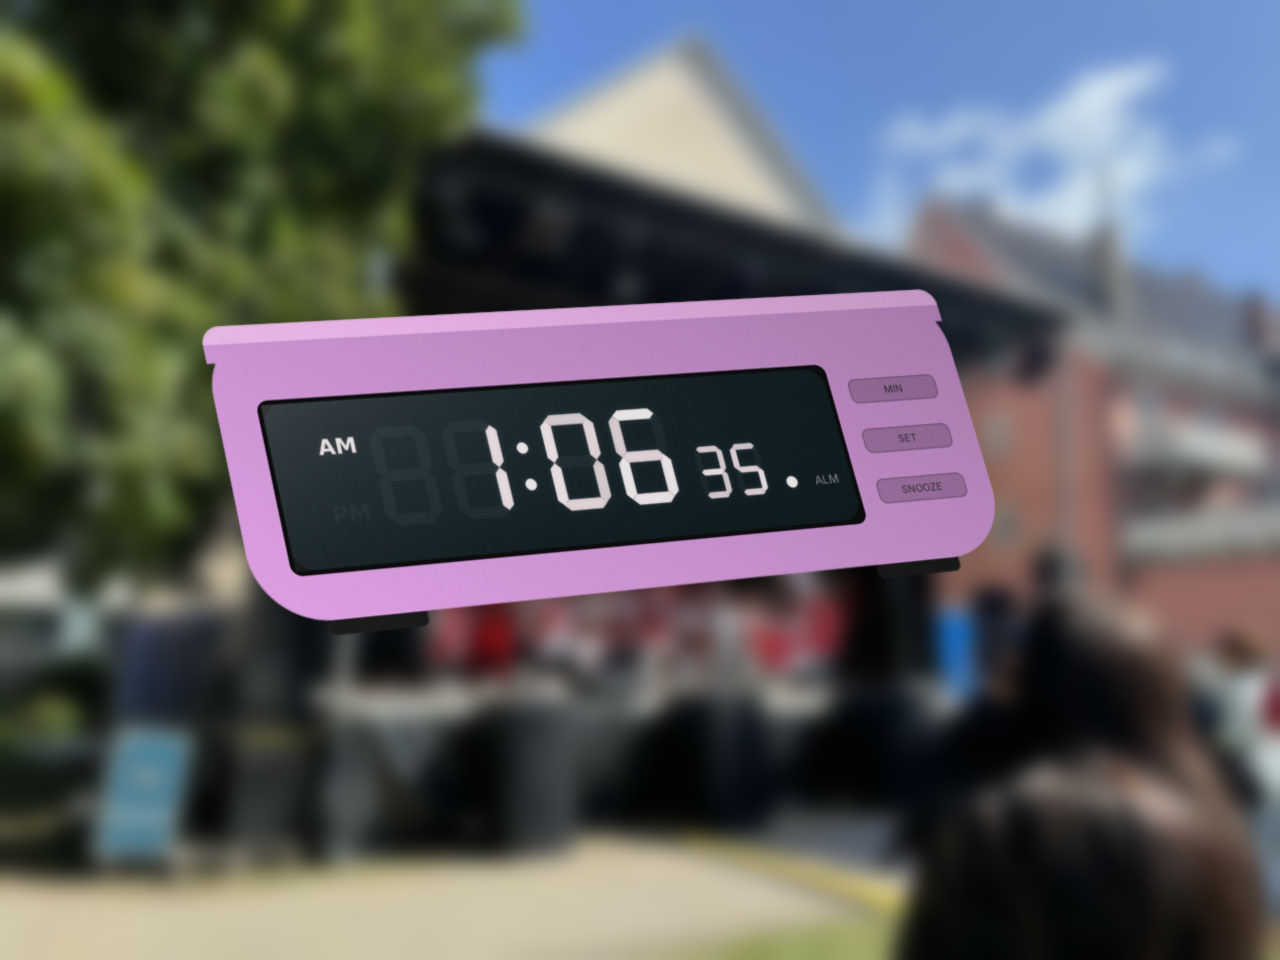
h=1 m=6 s=35
